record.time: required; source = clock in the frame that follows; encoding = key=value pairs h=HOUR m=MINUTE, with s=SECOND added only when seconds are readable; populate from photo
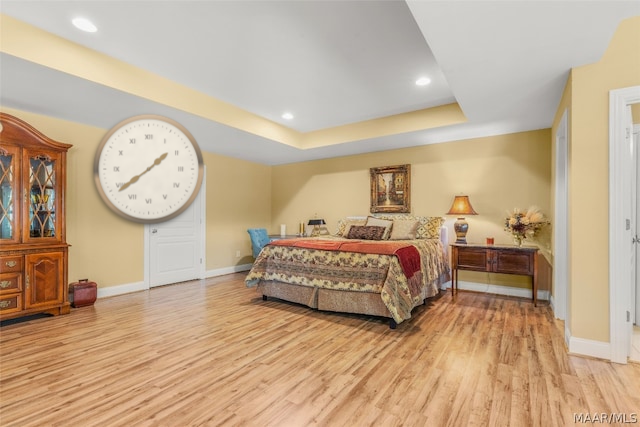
h=1 m=39
